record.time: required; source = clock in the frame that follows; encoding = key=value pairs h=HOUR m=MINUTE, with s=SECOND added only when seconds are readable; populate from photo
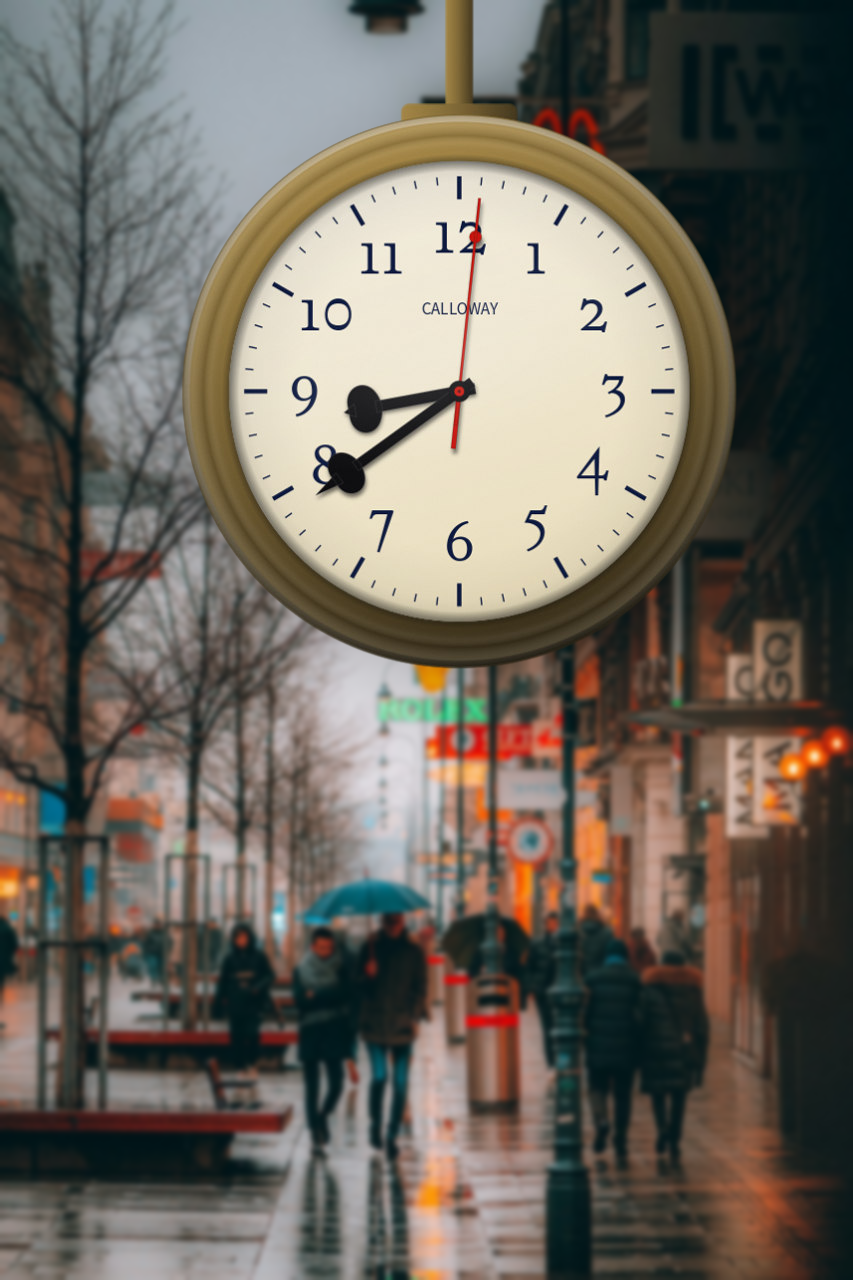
h=8 m=39 s=1
